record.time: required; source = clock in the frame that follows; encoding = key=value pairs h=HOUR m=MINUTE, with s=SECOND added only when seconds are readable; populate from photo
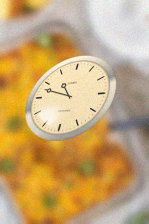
h=10 m=48
